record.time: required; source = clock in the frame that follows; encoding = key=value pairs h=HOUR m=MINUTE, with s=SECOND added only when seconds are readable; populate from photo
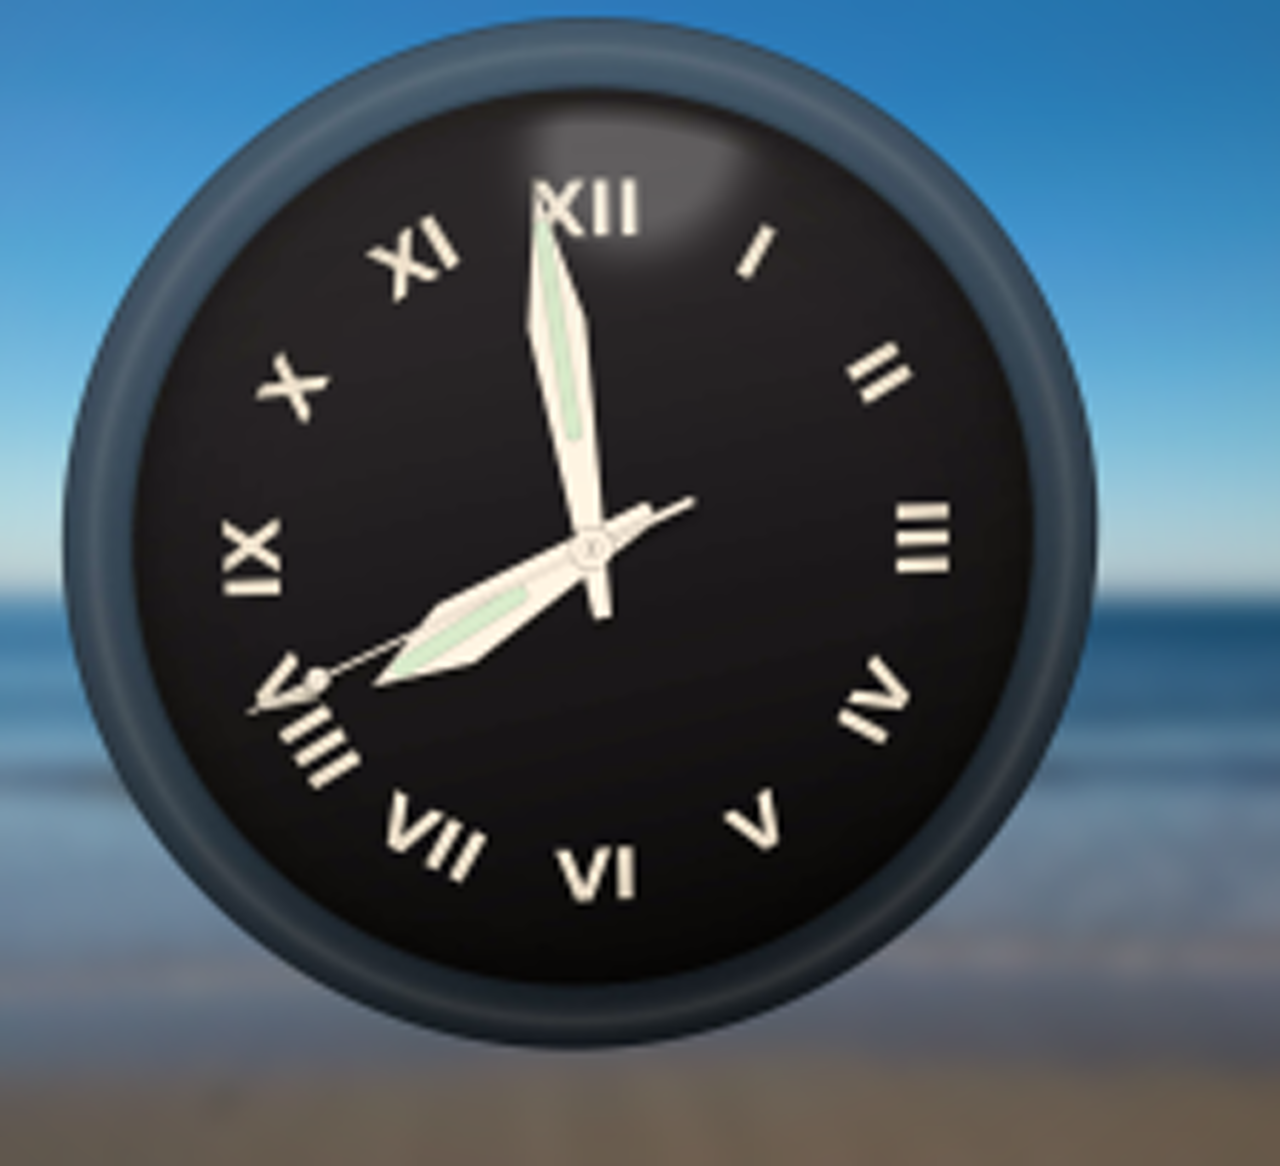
h=7 m=58 s=41
